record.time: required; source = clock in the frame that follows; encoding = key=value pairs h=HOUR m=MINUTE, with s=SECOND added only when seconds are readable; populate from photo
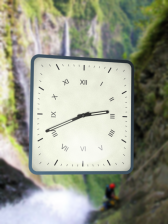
h=2 m=41
